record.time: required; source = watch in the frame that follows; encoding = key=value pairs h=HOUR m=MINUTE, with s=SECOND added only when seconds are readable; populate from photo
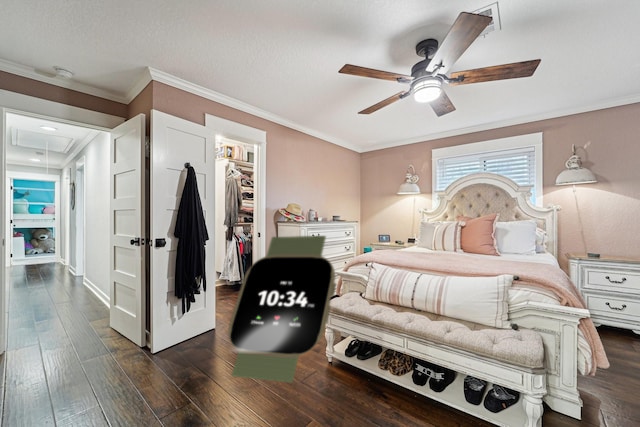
h=10 m=34
